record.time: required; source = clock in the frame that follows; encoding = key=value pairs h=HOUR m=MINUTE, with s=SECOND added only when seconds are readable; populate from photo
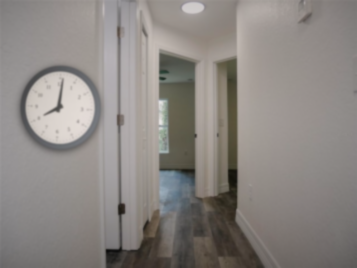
h=8 m=1
